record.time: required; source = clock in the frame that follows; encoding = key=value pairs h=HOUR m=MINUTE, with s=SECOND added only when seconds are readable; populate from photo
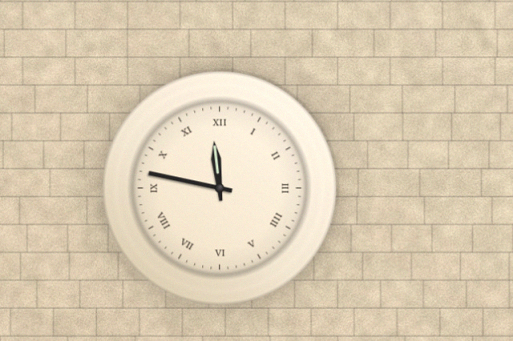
h=11 m=47
